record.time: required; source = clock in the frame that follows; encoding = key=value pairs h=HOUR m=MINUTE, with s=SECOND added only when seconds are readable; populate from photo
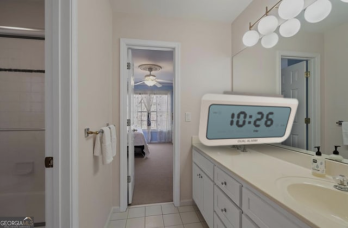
h=10 m=26
